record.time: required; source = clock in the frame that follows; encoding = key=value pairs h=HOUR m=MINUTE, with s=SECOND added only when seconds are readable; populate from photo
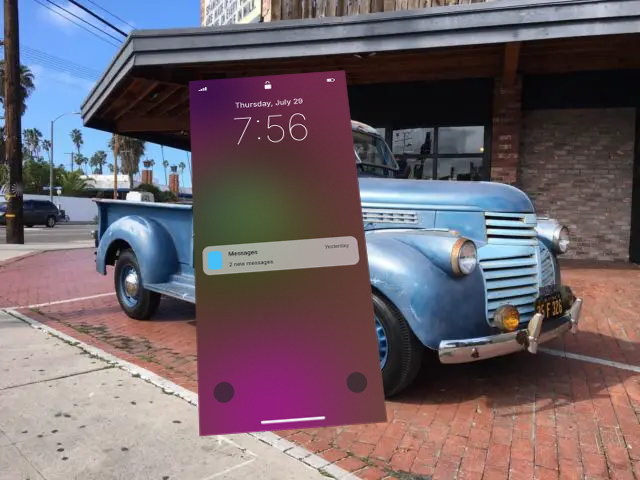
h=7 m=56
